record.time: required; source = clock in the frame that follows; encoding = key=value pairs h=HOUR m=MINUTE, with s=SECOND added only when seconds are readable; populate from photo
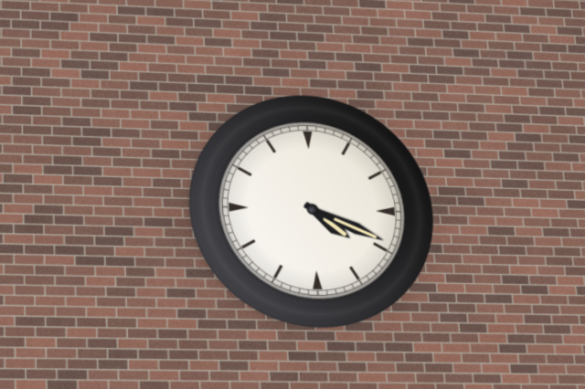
h=4 m=19
